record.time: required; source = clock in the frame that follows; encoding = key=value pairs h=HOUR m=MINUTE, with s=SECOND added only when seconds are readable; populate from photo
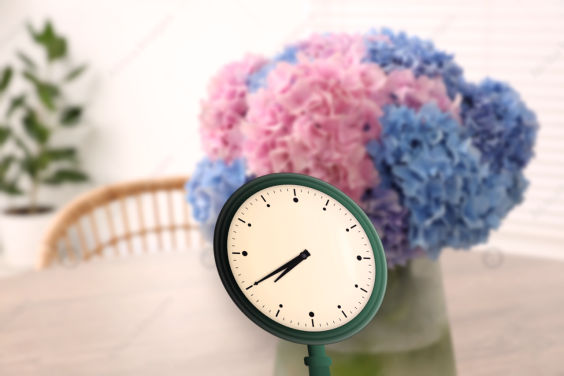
h=7 m=40
